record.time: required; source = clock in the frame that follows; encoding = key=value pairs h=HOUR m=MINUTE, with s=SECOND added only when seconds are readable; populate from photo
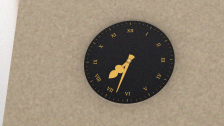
h=7 m=33
